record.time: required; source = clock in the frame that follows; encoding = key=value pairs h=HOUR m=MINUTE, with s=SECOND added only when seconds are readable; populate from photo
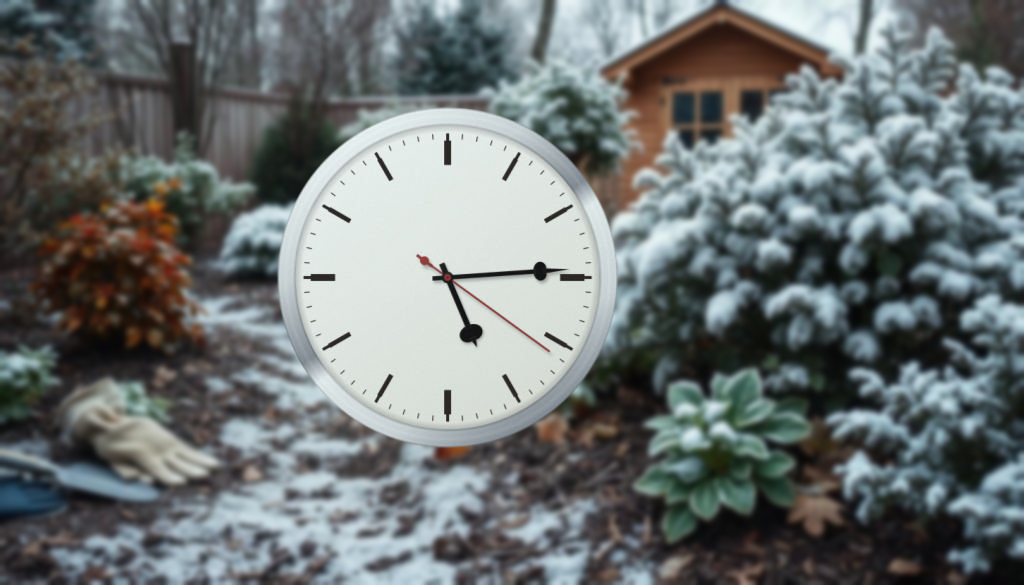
h=5 m=14 s=21
